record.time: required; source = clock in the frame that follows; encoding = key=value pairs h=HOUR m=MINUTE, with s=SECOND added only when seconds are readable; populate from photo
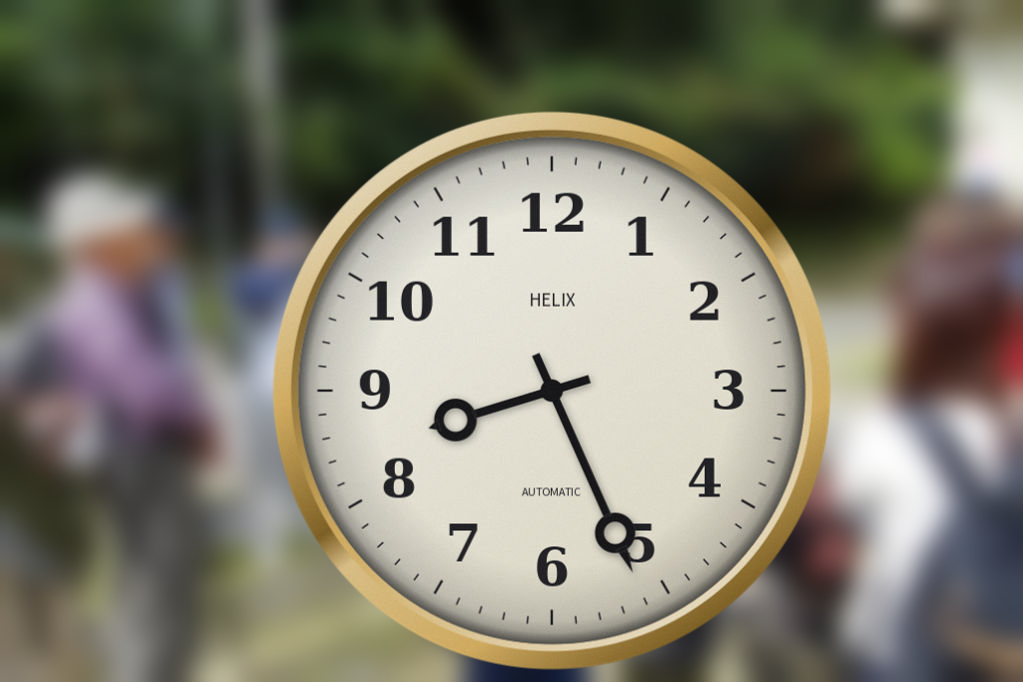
h=8 m=26
